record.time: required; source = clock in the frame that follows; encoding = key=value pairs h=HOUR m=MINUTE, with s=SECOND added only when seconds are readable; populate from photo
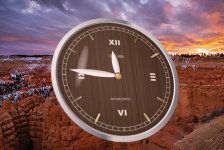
h=11 m=46
